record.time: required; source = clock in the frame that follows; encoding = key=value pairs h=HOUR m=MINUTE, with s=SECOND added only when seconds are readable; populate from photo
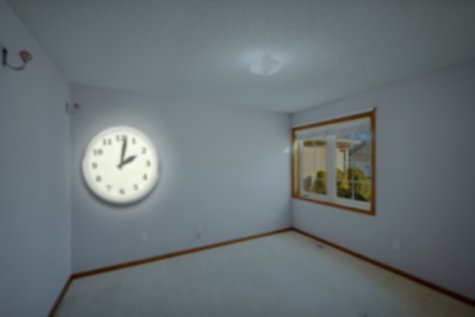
h=2 m=2
